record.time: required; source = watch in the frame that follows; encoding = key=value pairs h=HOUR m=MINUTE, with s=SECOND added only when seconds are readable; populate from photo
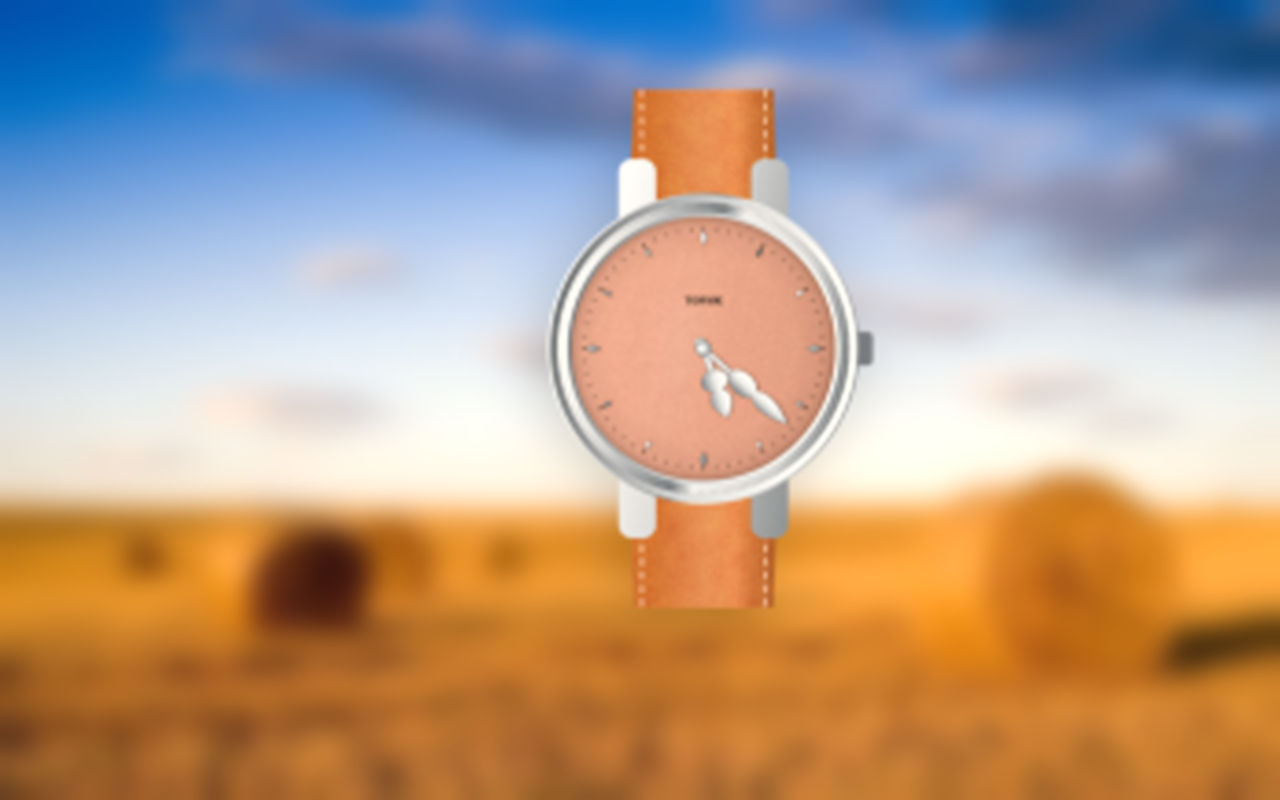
h=5 m=22
